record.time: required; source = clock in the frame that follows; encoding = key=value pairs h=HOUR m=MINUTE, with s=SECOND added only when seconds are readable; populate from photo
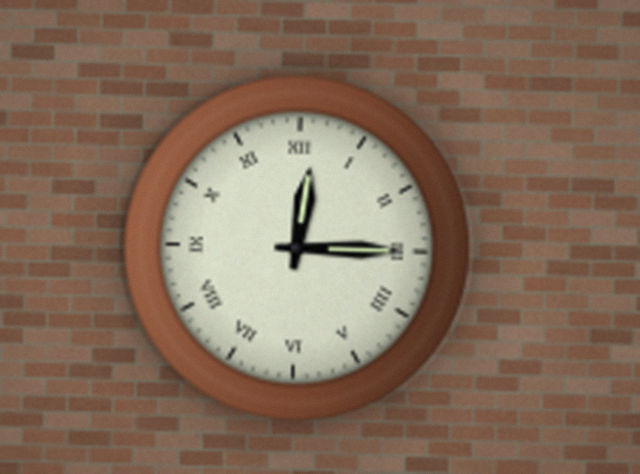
h=12 m=15
